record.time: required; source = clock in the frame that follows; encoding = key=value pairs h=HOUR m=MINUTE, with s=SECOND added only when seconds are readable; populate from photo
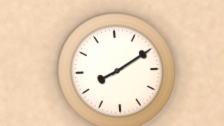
h=8 m=10
